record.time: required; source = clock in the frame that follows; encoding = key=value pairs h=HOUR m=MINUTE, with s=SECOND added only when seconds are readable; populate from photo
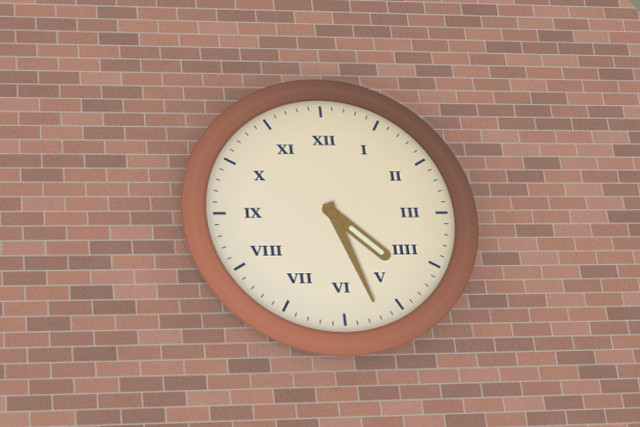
h=4 m=27
